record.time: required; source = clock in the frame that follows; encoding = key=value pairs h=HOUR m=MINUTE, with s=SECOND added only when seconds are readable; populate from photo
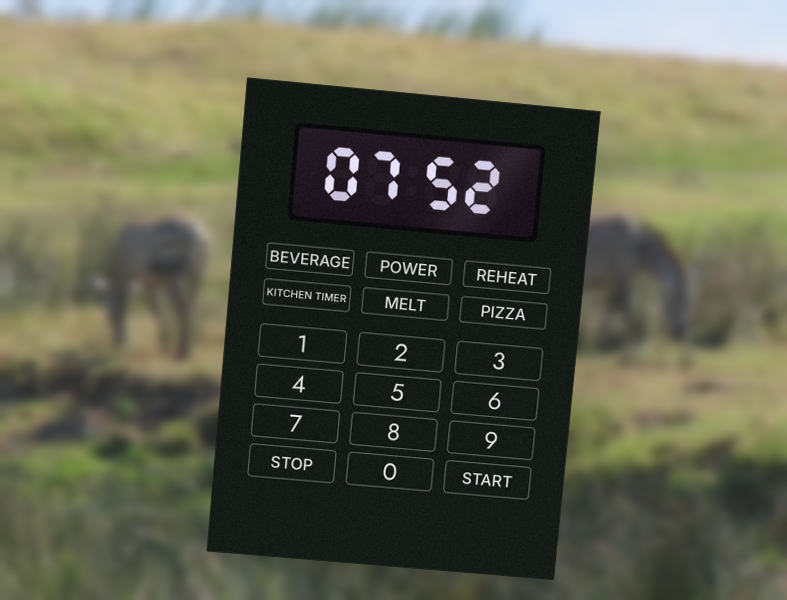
h=7 m=52
